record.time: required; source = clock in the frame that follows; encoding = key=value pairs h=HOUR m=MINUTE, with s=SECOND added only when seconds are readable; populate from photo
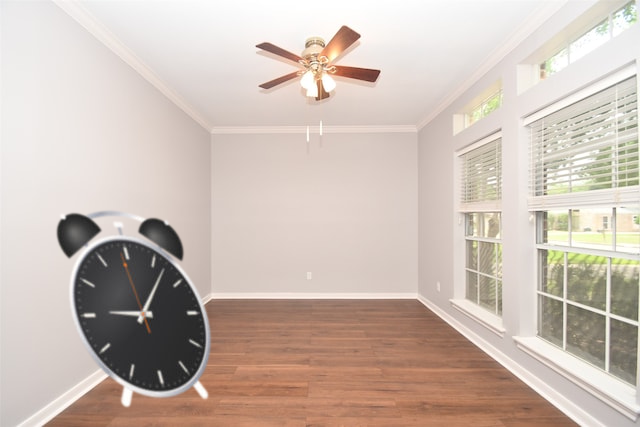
h=9 m=6 s=59
